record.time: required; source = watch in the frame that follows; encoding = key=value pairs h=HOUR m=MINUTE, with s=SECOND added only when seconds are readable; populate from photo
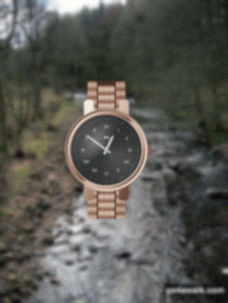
h=12 m=51
